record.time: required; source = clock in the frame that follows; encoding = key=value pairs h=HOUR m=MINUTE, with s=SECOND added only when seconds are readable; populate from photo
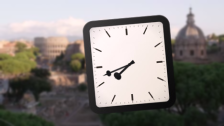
h=7 m=42
